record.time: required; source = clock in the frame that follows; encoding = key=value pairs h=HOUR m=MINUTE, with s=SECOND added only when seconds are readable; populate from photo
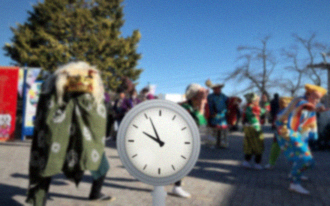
h=9 m=56
